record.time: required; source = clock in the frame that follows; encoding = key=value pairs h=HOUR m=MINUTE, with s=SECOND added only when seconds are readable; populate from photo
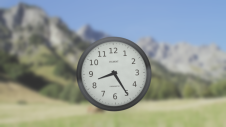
h=8 m=25
